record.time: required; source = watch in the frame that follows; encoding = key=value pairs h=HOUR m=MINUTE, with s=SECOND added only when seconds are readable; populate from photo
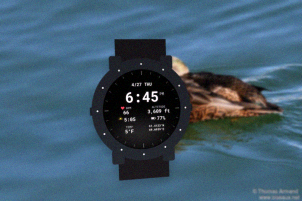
h=6 m=45
